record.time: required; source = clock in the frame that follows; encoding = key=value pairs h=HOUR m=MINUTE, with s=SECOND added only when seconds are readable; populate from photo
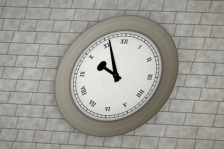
h=9 m=56
